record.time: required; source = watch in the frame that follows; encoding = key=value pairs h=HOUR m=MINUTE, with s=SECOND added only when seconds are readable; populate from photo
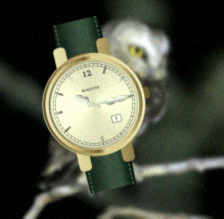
h=10 m=15
